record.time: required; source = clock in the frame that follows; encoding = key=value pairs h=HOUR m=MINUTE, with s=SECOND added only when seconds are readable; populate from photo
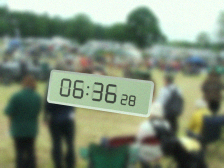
h=6 m=36 s=28
